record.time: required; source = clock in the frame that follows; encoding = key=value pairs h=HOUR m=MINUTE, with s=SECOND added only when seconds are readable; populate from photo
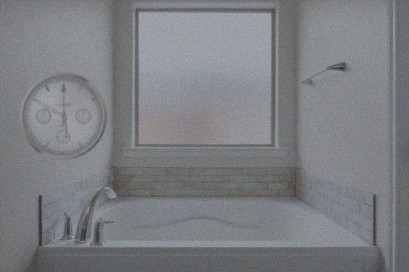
h=5 m=50
